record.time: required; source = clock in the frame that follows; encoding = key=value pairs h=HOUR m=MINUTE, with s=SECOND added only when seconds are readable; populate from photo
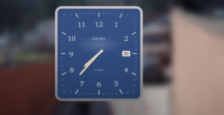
h=7 m=37
